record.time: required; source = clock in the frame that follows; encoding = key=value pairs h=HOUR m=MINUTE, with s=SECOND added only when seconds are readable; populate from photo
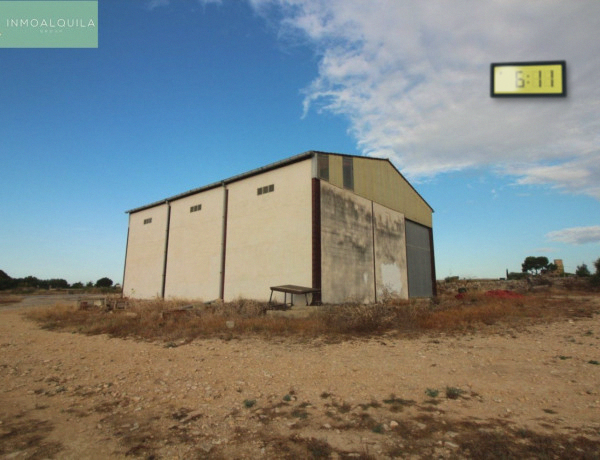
h=6 m=11
